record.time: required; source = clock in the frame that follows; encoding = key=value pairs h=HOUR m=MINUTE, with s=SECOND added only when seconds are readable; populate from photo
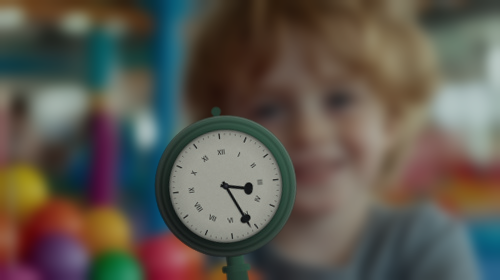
h=3 m=26
